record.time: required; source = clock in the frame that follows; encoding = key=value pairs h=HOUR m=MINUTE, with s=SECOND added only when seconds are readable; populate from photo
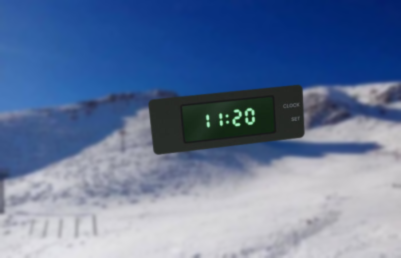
h=11 m=20
